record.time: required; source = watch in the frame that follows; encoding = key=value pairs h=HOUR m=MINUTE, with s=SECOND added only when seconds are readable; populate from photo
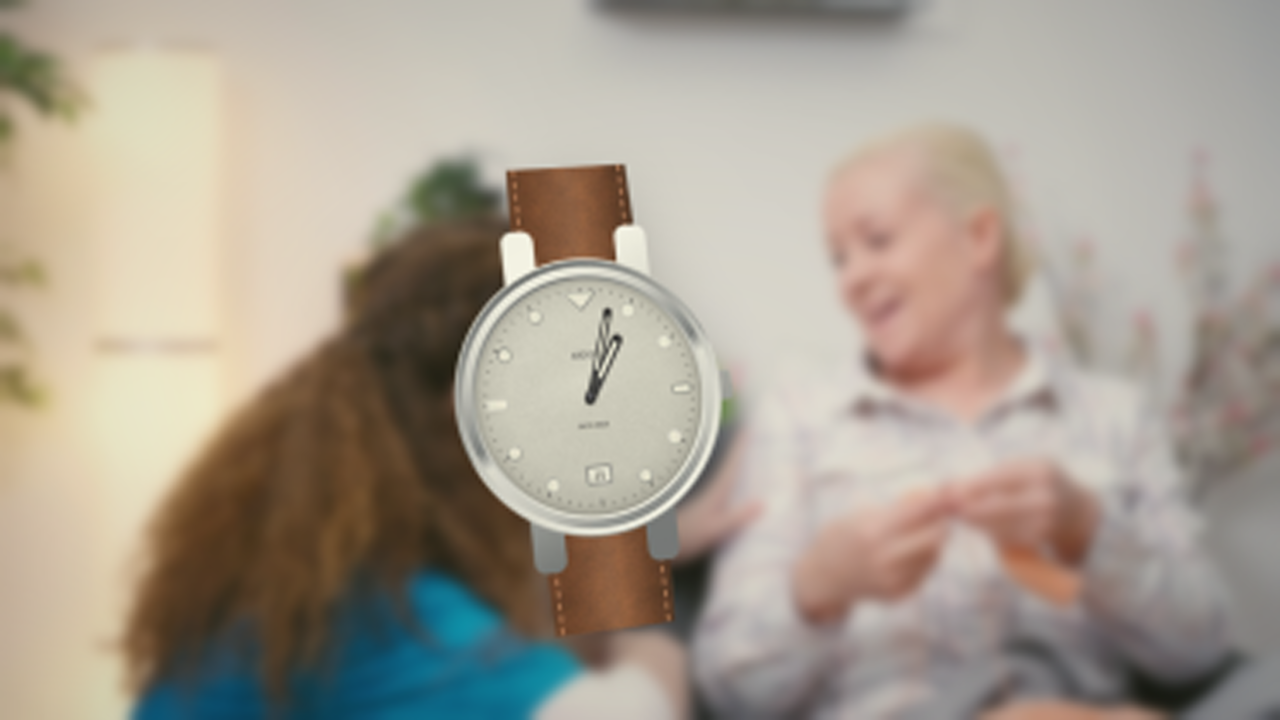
h=1 m=3
